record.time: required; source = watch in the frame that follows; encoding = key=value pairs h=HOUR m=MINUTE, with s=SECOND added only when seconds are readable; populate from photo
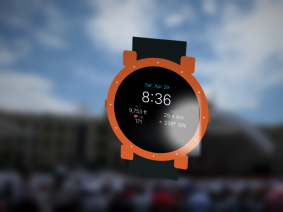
h=8 m=36
